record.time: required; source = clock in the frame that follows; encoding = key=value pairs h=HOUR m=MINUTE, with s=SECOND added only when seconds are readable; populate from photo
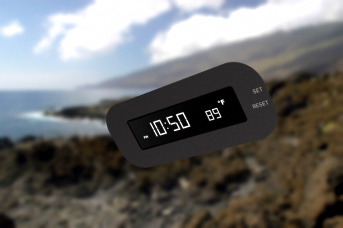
h=10 m=50
